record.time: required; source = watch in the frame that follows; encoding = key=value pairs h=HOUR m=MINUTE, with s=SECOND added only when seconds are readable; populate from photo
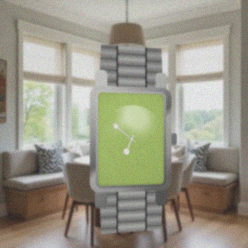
h=6 m=51
